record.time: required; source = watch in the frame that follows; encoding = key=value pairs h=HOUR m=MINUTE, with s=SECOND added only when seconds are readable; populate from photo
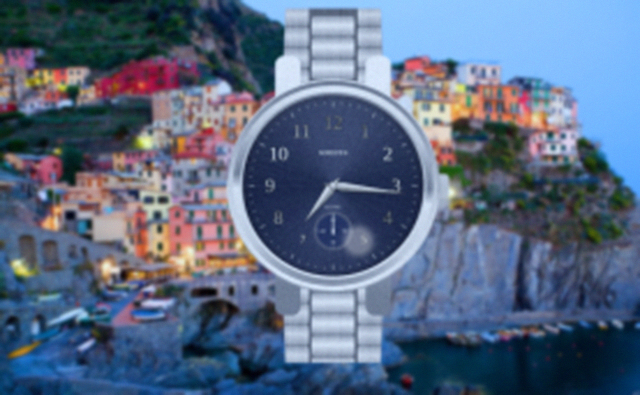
h=7 m=16
